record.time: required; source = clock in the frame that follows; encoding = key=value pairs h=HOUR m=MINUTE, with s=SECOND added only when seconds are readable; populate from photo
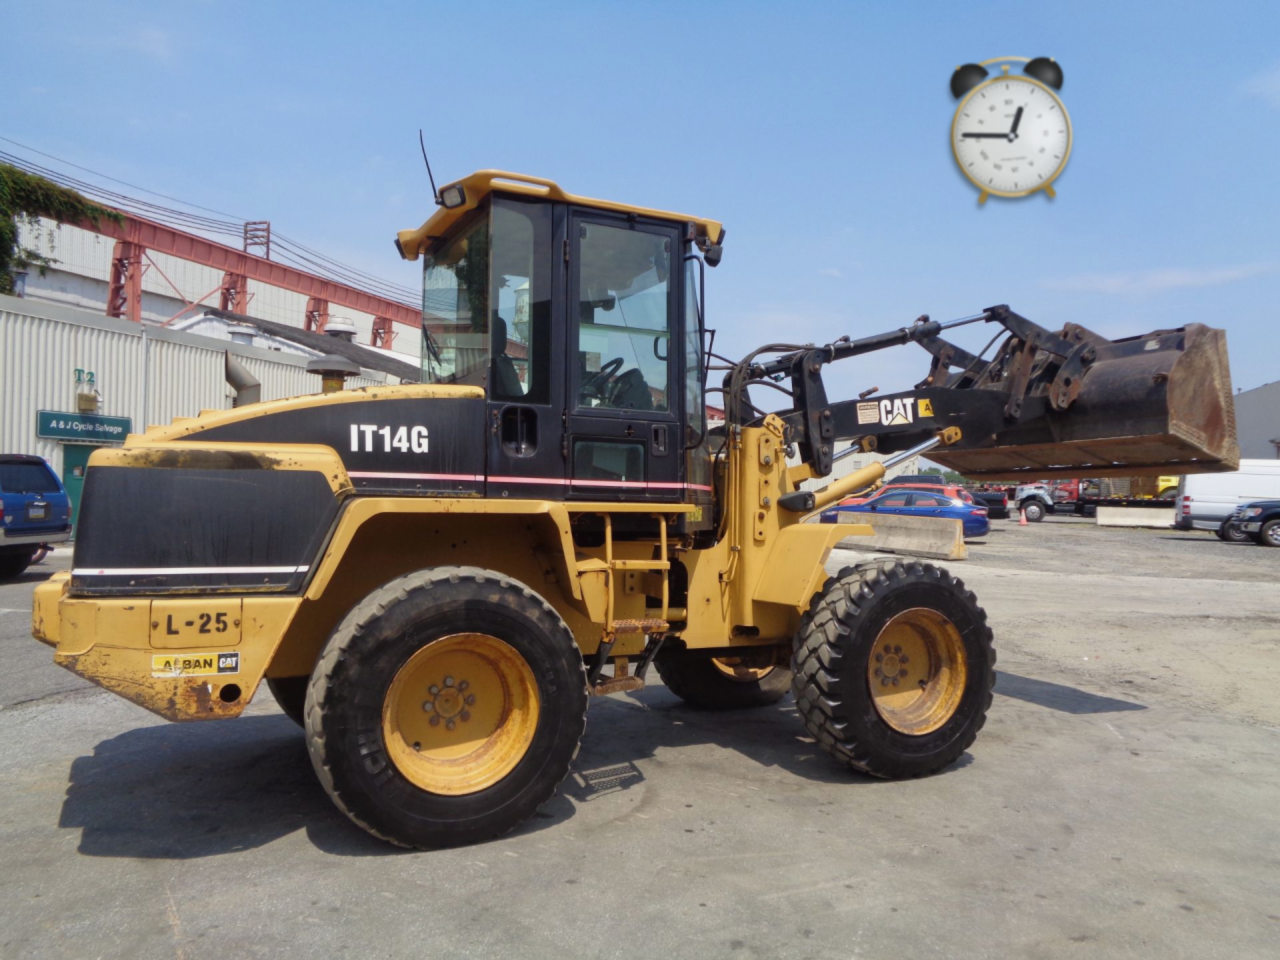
h=12 m=46
